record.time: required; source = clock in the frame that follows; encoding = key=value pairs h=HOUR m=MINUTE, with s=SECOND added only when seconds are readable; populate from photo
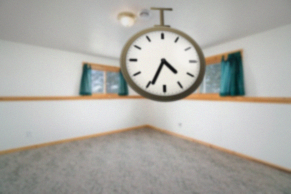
h=4 m=34
